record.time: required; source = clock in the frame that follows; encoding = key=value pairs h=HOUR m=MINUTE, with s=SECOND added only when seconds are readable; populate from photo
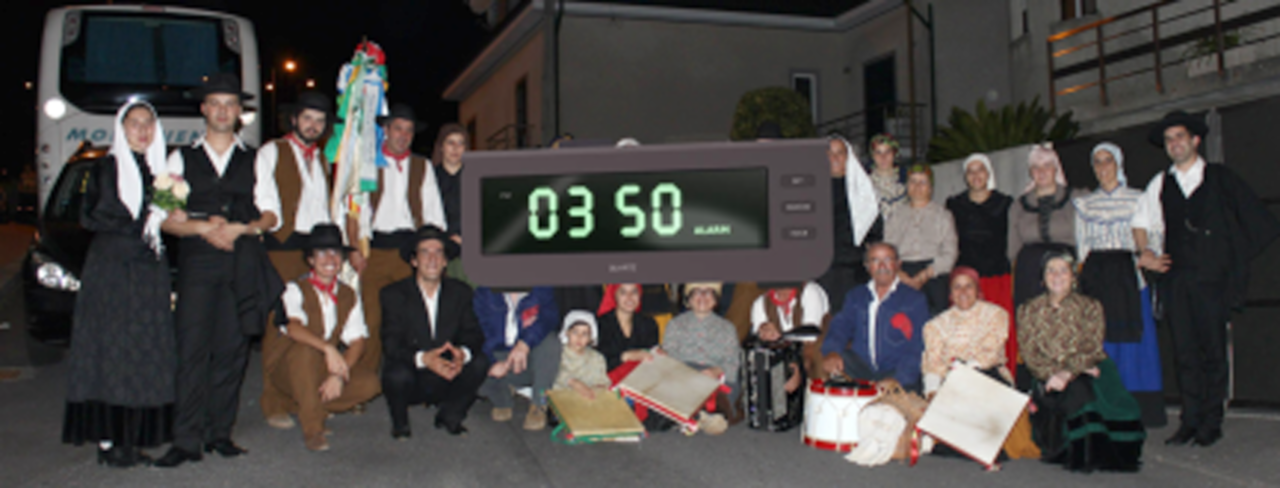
h=3 m=50
